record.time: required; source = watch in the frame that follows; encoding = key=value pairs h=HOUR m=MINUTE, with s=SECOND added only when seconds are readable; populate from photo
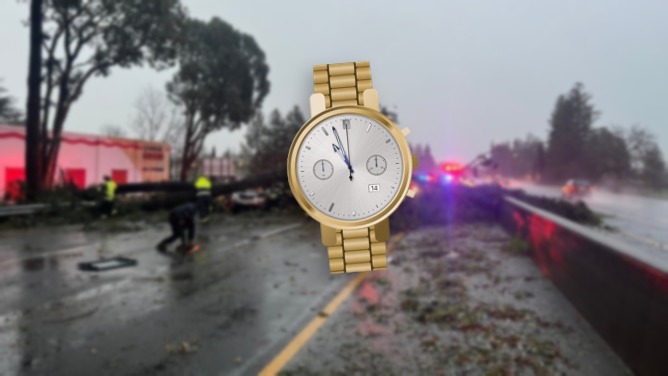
h=10 m=57
